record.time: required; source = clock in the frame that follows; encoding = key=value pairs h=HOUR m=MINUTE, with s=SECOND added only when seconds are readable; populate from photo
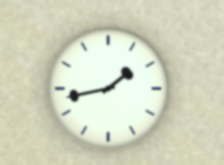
h=1 m=43
